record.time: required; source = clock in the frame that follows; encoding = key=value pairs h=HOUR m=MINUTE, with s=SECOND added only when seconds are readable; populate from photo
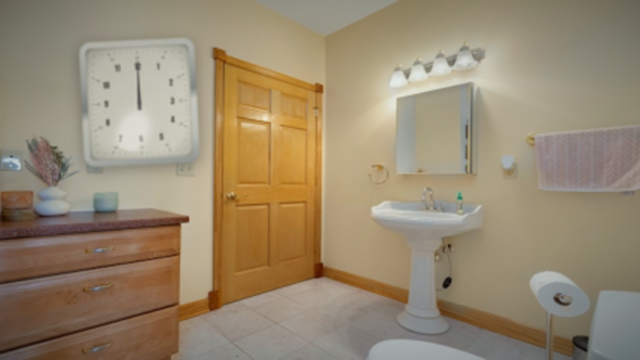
h=12 m=0
